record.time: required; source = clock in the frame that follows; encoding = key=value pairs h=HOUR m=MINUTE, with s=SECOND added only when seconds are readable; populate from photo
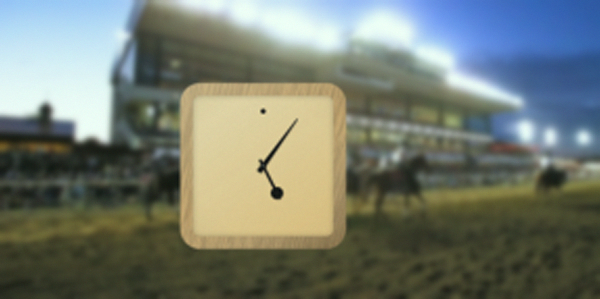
h=5 m=6
